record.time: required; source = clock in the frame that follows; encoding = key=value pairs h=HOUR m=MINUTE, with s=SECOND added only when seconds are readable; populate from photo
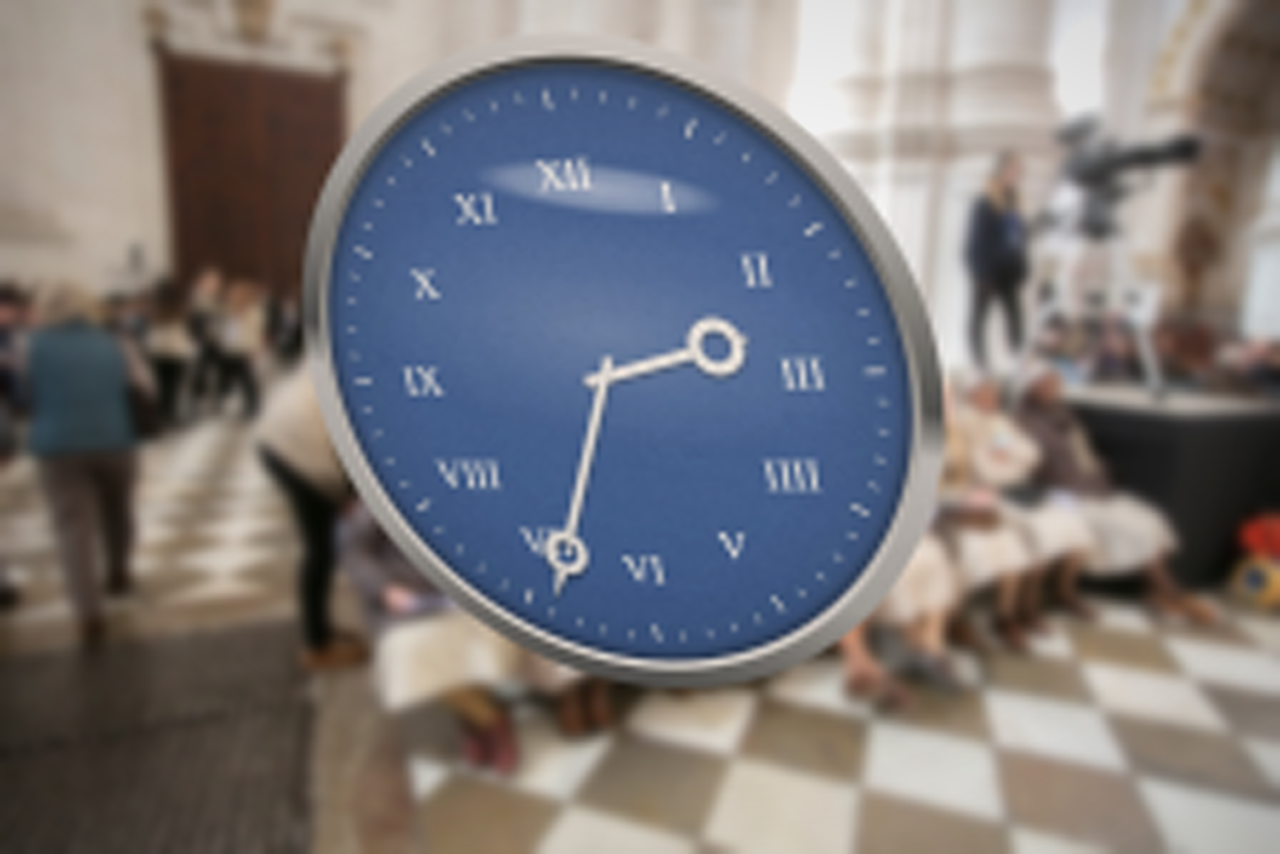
h=2 m=34
